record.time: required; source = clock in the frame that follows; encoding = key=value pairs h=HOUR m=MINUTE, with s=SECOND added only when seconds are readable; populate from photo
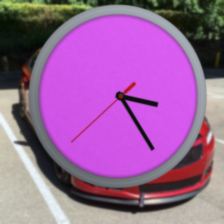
h=3 m=24 s=38
